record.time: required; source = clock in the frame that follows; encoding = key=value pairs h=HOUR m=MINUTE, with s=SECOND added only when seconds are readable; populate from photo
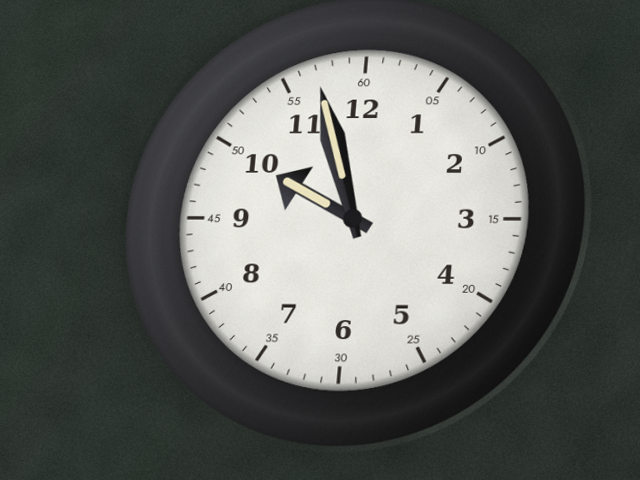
h=9 m=57
